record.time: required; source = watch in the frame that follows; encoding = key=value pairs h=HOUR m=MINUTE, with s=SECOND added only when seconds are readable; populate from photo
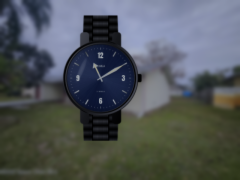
h=11 m=10
